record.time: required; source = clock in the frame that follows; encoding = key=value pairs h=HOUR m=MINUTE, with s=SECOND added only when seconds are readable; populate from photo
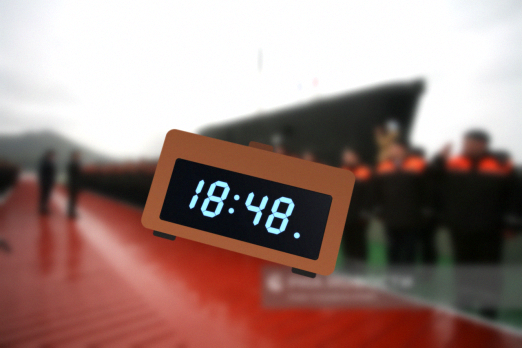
h=18 m=48
